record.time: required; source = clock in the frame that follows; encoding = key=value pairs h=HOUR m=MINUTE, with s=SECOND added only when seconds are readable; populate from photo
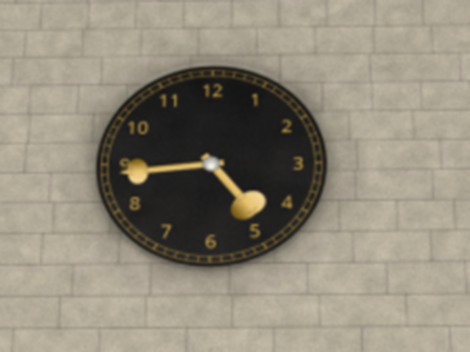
h=4 m=44
